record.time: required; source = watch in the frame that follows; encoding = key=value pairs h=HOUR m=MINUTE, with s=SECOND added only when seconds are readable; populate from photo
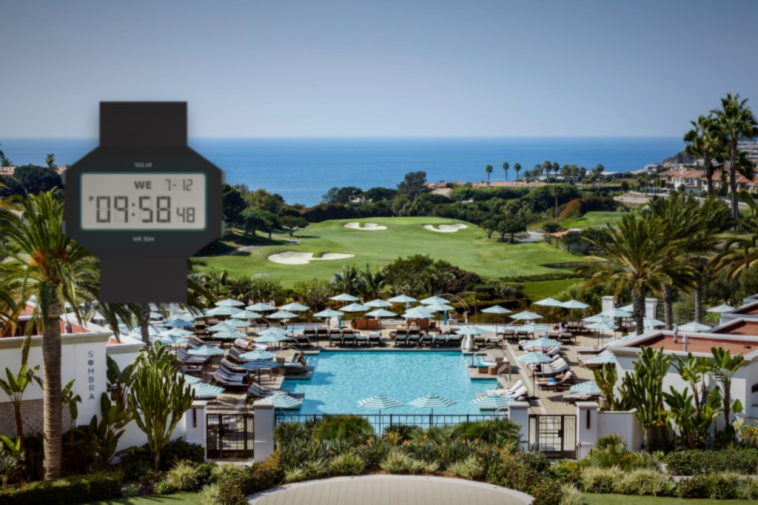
h=9 m=58 s=48
